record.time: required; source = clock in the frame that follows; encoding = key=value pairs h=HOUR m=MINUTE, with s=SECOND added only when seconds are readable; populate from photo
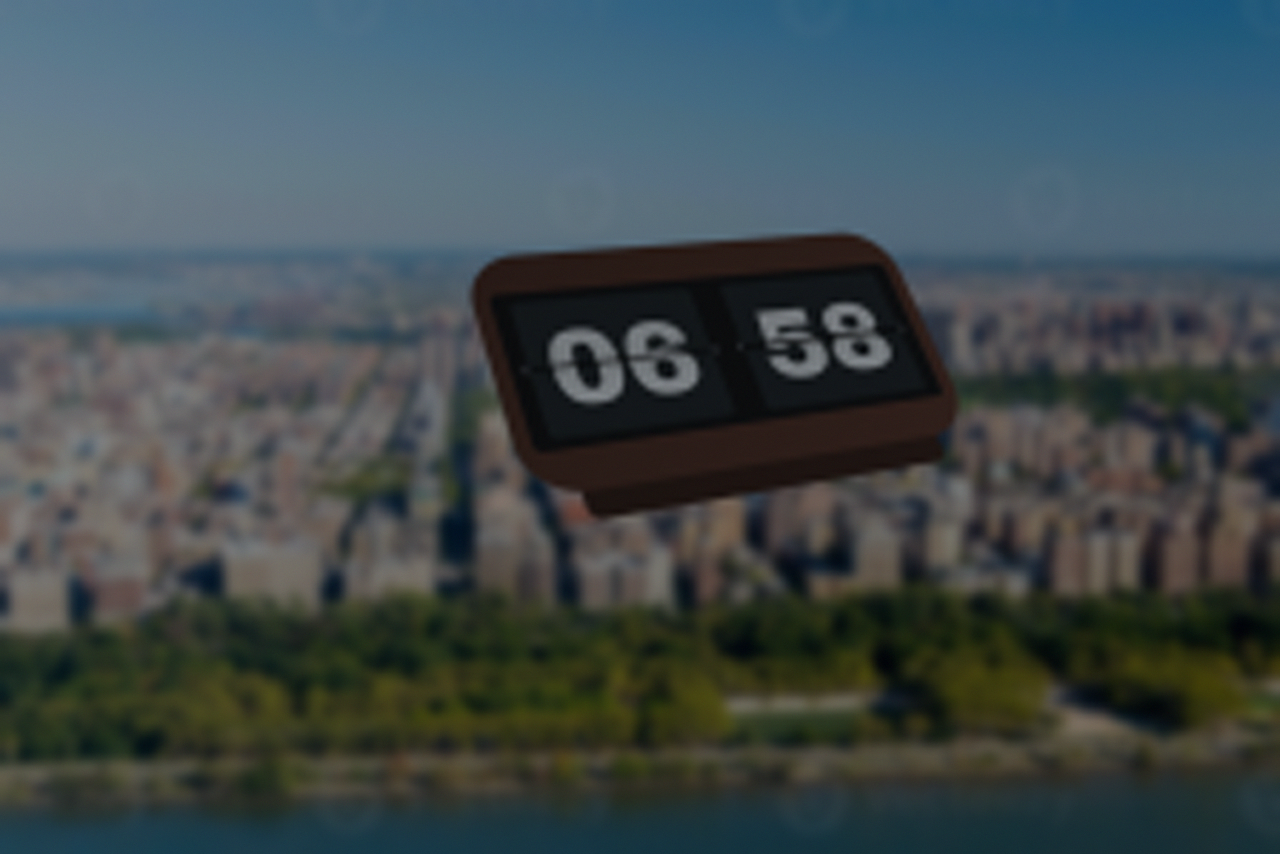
h=6 m=58
